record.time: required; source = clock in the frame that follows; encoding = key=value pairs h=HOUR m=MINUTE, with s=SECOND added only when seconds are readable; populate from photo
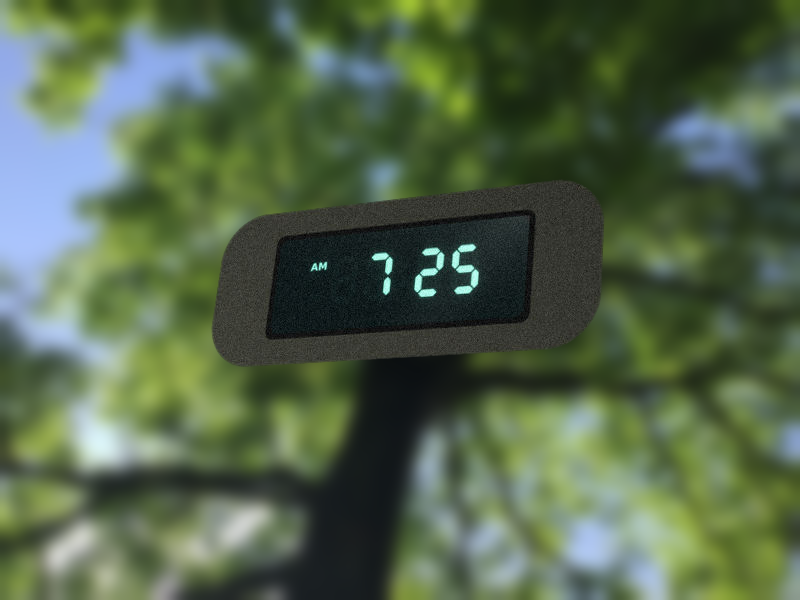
h=7 m=25
